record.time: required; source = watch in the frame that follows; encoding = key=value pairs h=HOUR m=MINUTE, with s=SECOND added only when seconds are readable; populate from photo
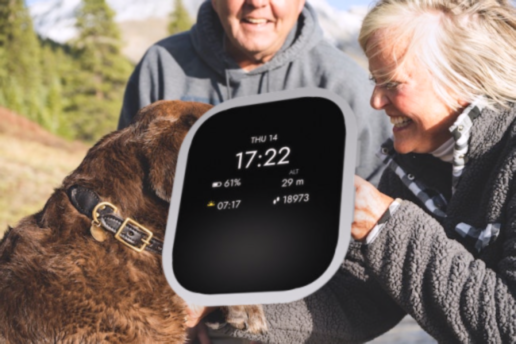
h=17 m=22
